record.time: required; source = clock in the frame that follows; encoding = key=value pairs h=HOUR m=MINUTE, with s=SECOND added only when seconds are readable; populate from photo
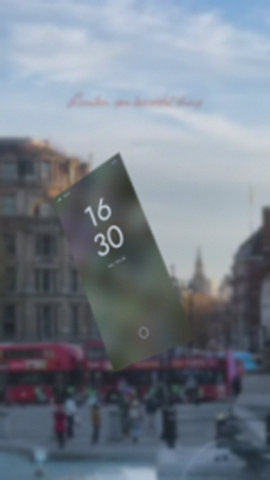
h=16 m=30
